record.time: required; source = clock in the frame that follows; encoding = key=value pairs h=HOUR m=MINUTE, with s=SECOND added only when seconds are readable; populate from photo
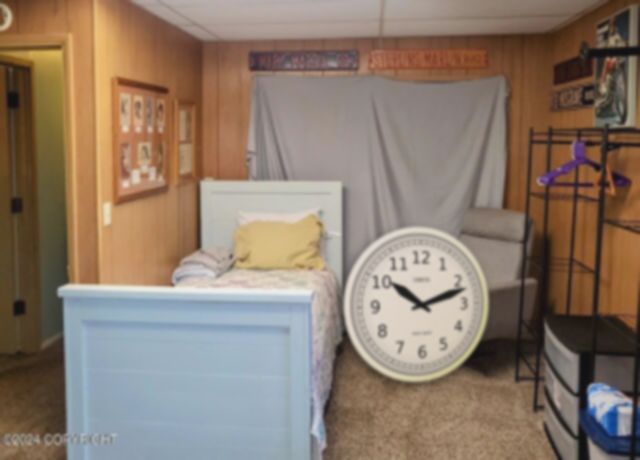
h=10 m=12
